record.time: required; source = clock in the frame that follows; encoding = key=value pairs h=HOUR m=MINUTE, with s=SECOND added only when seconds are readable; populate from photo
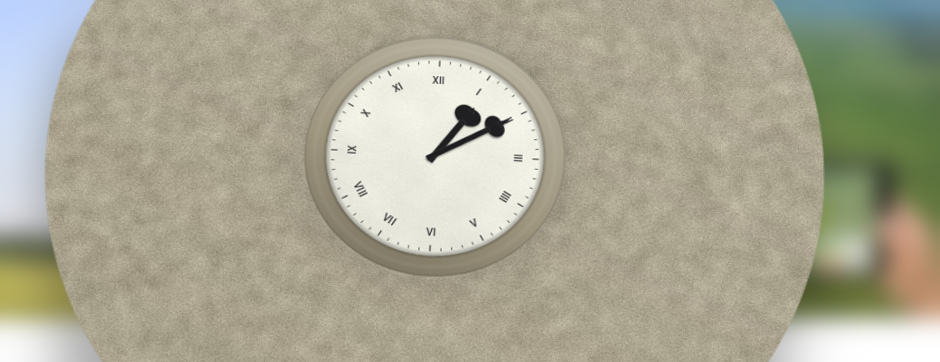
h=1 m=10
